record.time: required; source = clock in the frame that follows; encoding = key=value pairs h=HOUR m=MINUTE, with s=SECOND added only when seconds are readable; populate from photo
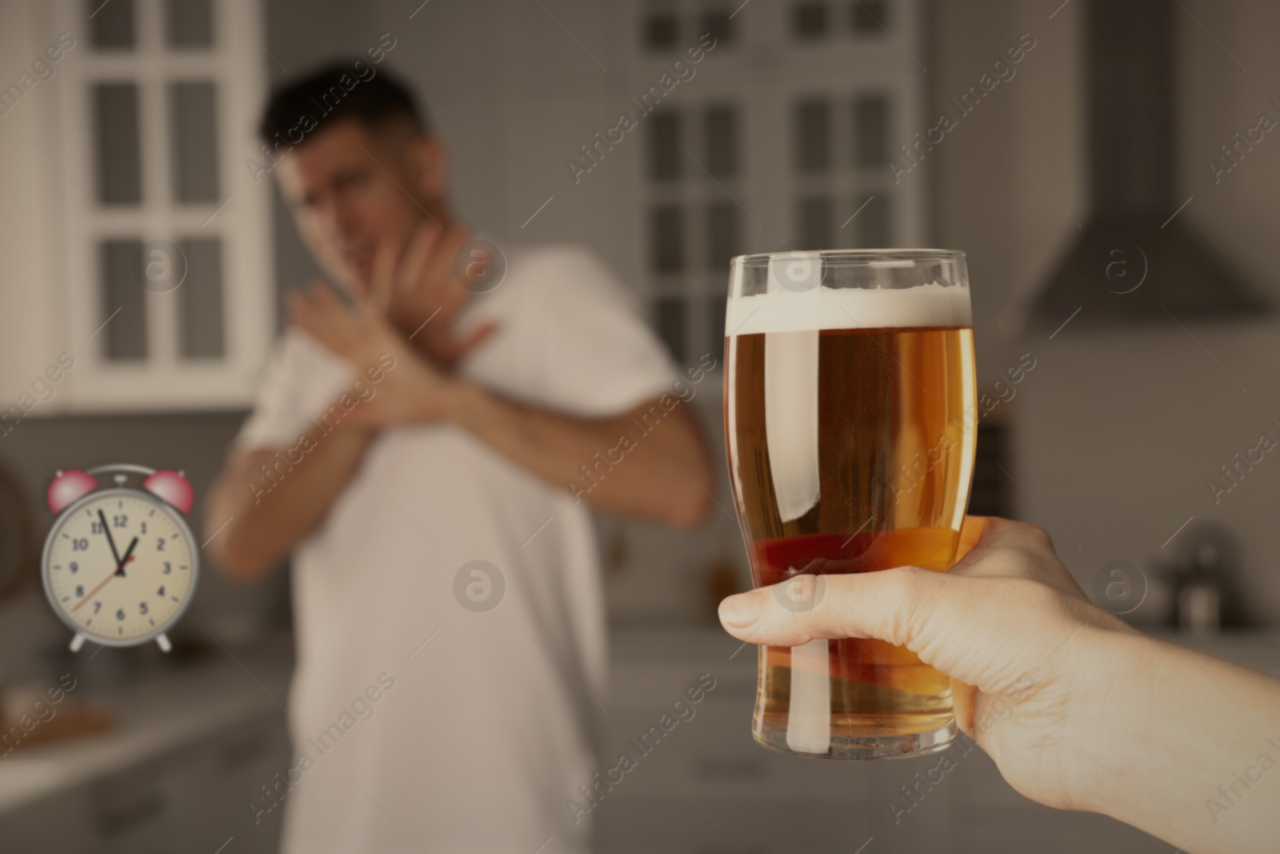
h=12 m=56 s=38
